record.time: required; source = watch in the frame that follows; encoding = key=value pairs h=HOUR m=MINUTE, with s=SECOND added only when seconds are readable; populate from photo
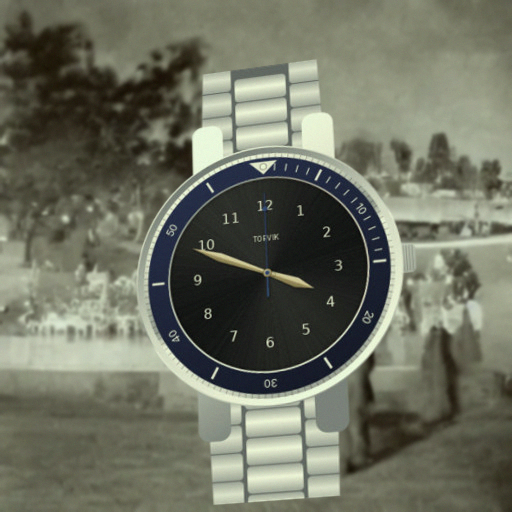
h=3 m=49 s=0
